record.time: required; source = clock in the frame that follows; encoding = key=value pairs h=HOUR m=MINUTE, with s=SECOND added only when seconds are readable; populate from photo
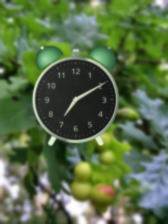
h=7 m=10
